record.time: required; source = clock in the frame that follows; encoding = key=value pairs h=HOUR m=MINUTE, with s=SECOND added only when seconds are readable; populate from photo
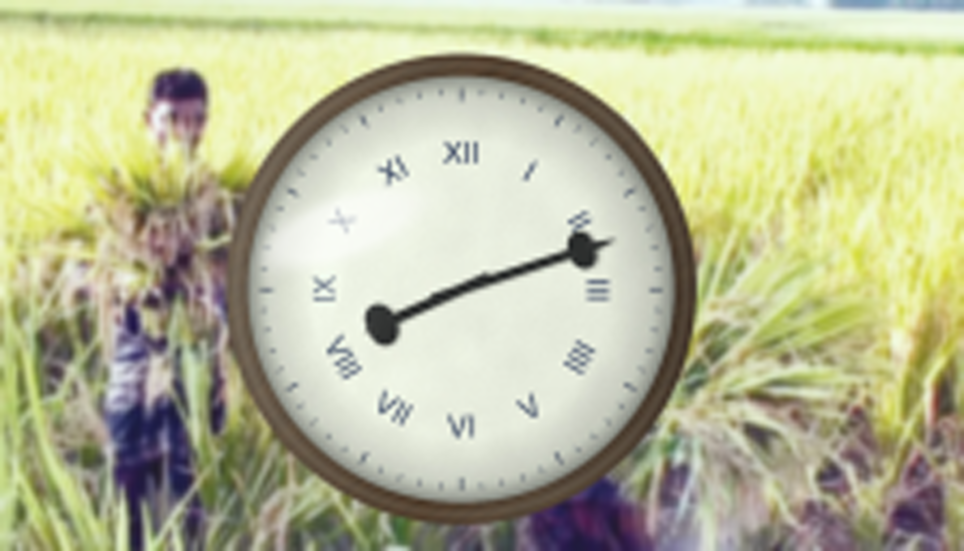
h=8 m=12
